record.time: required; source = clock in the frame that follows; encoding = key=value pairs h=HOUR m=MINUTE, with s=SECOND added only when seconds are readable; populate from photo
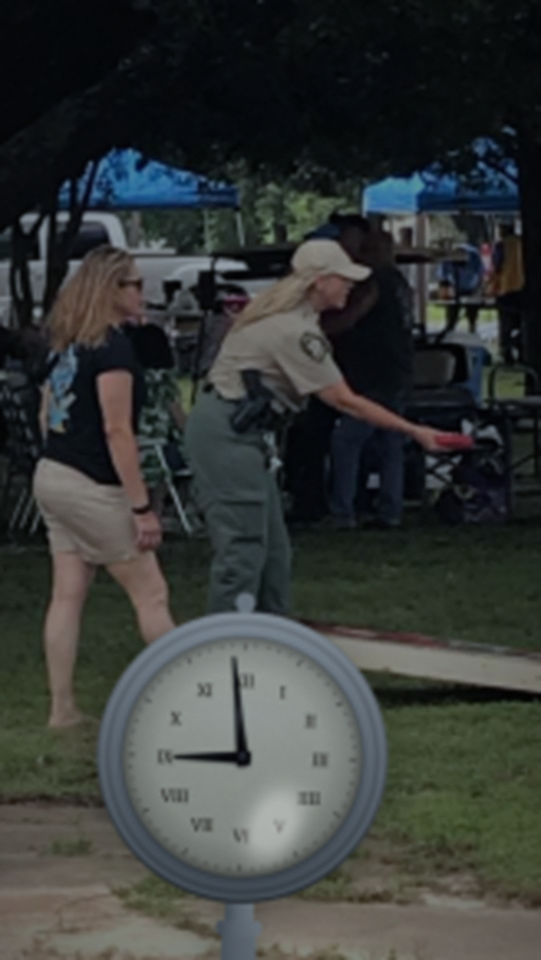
h=8 m=59
